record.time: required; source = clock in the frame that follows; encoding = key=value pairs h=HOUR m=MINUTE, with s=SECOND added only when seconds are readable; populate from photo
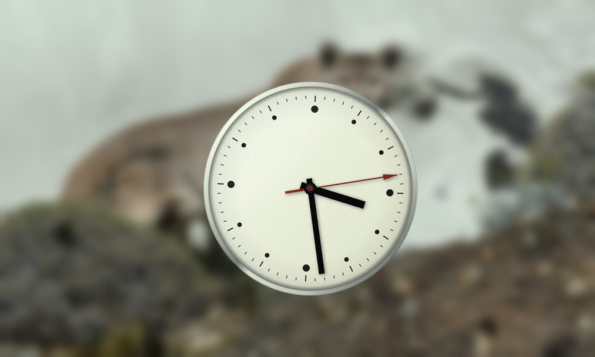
h=3 m=28 s=13
